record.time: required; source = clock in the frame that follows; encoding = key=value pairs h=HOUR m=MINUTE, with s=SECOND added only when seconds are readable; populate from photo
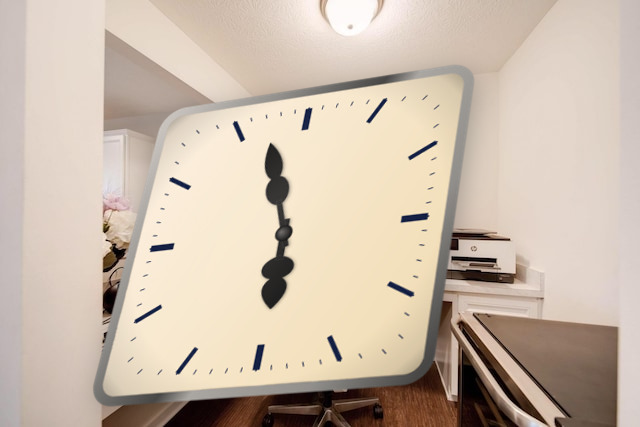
h=5 m=57
